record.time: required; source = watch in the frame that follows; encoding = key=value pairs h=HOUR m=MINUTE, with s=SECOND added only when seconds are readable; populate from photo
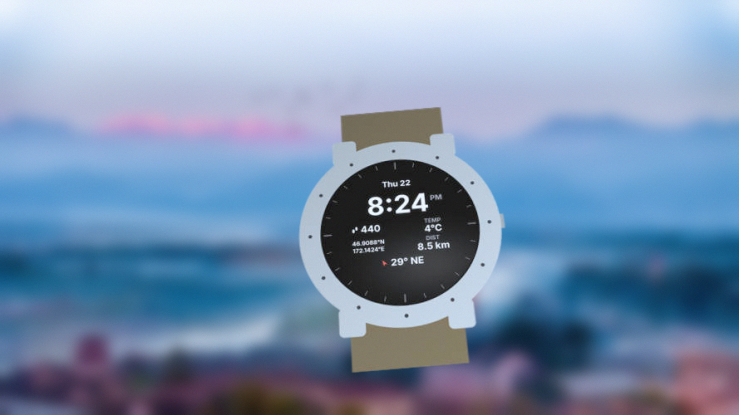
h=8 m=24
